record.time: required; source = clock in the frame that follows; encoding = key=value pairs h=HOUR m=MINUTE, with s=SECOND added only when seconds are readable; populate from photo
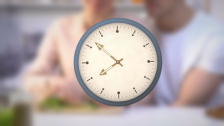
h=7 m=52
